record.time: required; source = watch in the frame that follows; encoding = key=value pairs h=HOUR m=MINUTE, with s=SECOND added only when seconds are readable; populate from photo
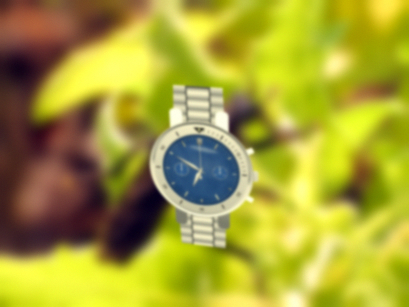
h=6 m=50
